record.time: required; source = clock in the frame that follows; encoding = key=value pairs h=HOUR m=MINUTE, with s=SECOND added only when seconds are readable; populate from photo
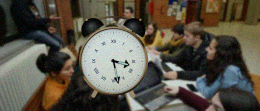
h=3 m=28
